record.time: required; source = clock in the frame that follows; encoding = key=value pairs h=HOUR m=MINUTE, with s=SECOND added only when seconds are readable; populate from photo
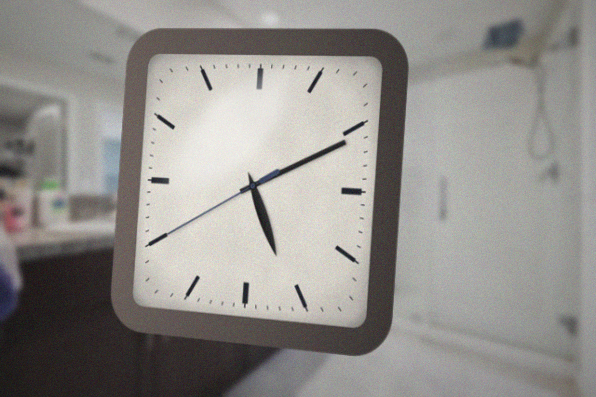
h=5 m=10 s=40
